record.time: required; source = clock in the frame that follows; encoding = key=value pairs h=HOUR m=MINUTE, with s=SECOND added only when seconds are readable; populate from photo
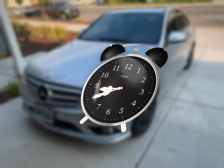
h=8 m=40
